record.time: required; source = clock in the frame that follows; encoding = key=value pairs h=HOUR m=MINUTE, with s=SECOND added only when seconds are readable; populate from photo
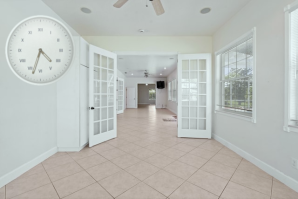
h=4 m=33
